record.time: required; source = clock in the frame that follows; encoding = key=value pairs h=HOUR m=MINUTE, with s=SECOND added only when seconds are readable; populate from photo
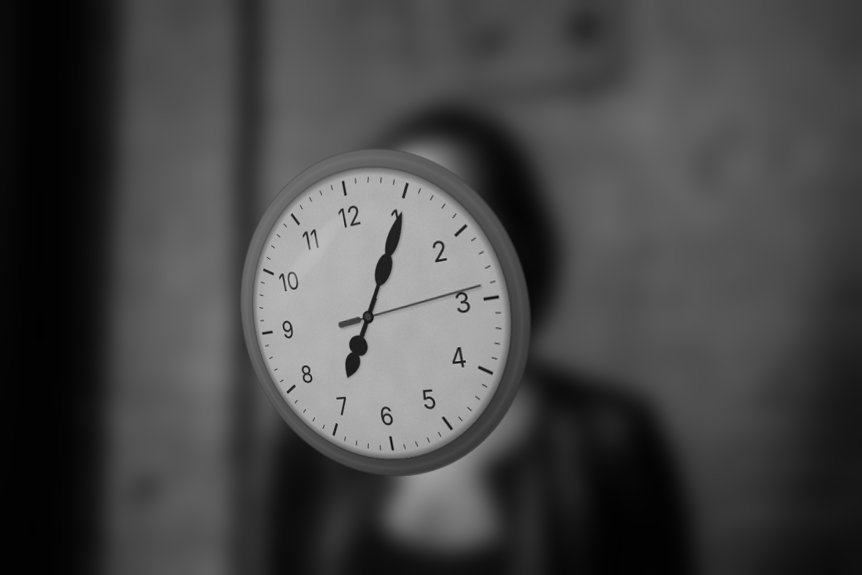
h=7 m=5 s=14
